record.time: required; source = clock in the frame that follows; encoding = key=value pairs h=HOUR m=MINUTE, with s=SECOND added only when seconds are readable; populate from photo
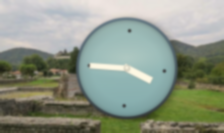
h=3 m=45
